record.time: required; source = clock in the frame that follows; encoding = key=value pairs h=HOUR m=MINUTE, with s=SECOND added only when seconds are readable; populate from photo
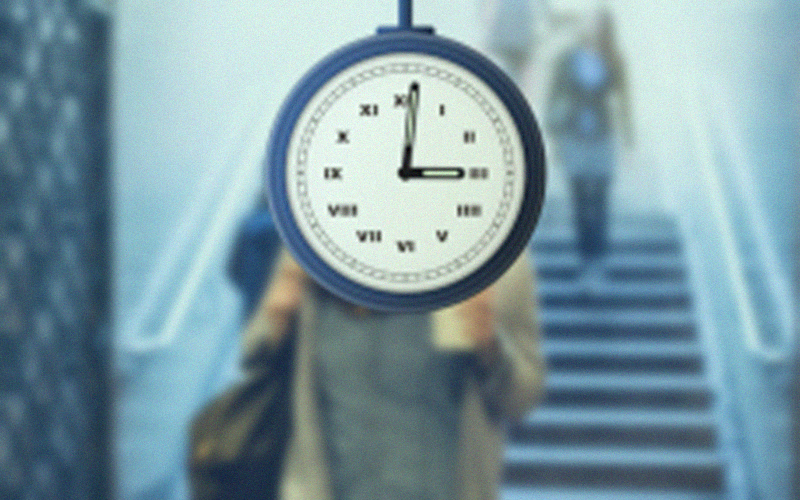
h=3 m=1
